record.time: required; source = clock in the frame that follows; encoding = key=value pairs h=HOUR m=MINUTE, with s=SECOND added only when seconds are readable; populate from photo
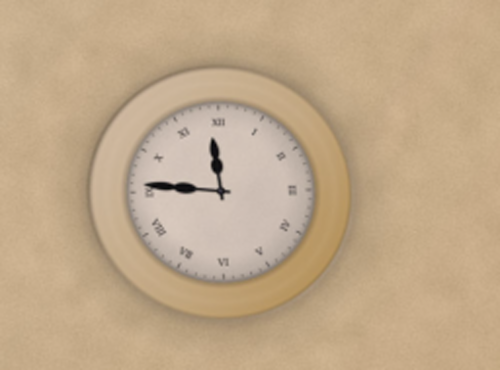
h=11 m=46
